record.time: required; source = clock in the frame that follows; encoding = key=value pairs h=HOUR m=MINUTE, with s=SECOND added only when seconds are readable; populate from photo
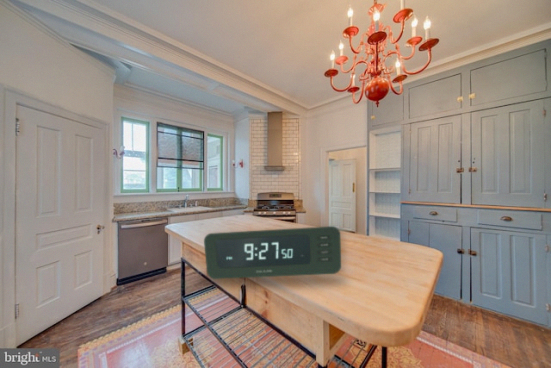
h=9 m=27 s=50
